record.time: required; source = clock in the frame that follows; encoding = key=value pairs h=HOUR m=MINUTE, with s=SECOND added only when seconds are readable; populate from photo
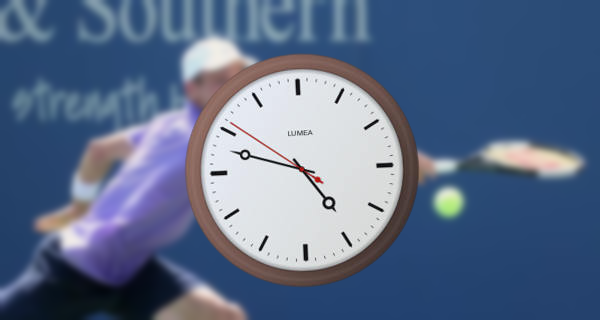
h=4 m=47 s=51
